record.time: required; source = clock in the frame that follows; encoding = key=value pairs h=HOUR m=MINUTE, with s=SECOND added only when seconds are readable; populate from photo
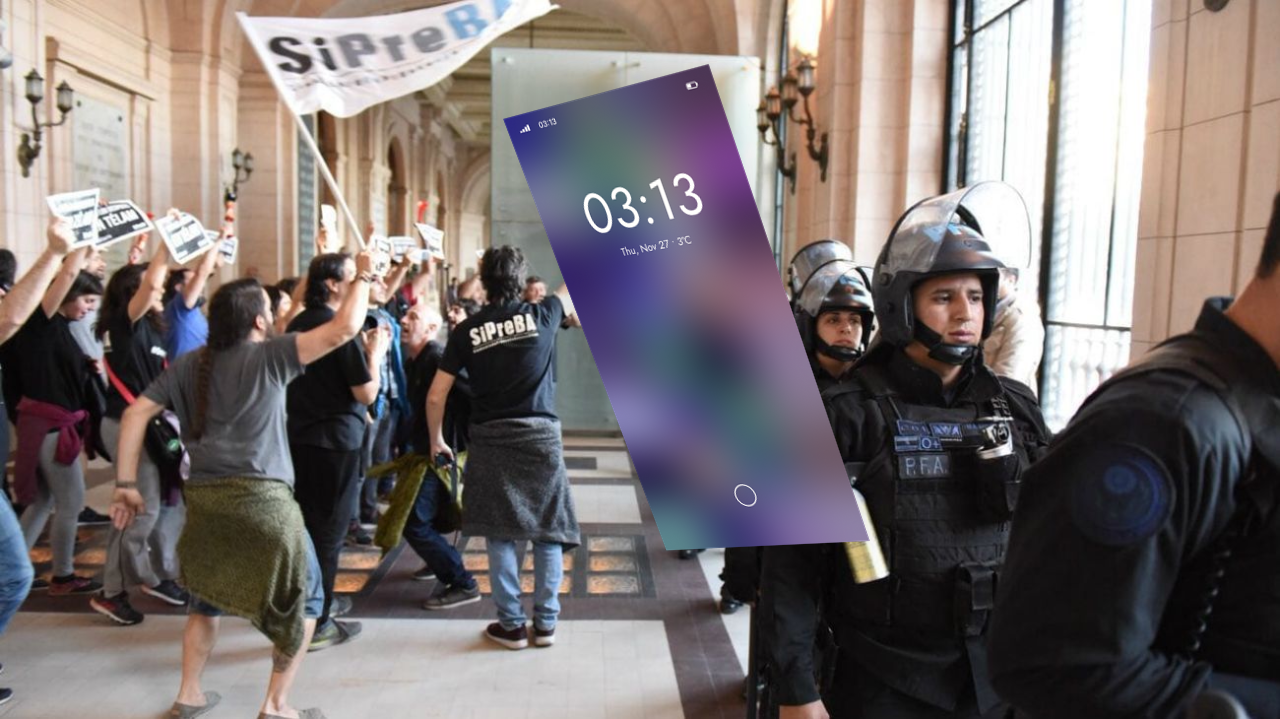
h=3 m=13
